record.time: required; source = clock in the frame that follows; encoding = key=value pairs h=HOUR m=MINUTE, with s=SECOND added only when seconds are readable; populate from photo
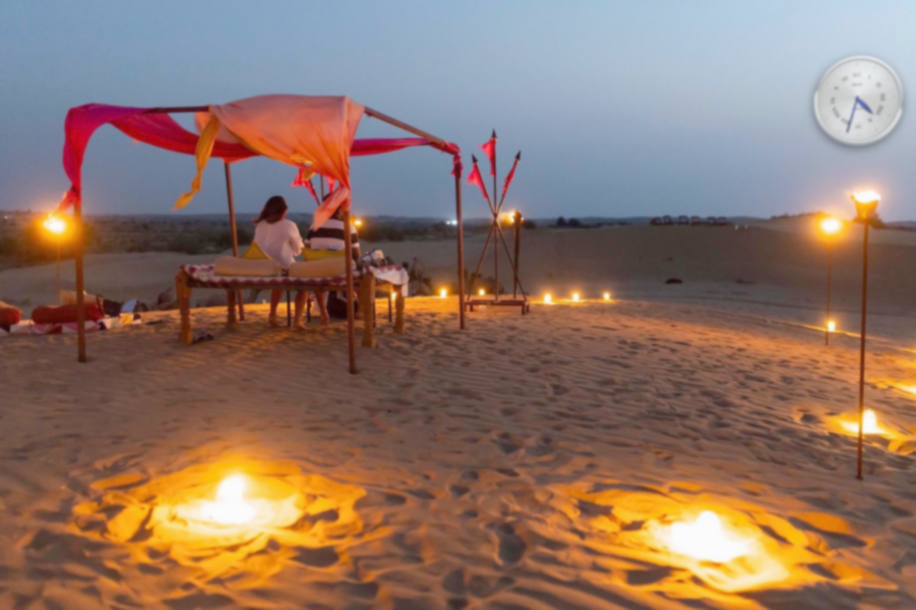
h=4 m=33
